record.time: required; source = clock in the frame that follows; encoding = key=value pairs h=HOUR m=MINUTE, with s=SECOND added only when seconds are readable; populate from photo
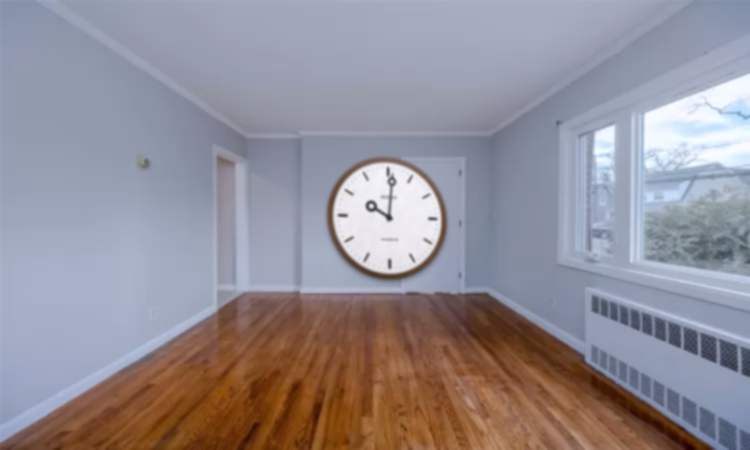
h=10 m=1
